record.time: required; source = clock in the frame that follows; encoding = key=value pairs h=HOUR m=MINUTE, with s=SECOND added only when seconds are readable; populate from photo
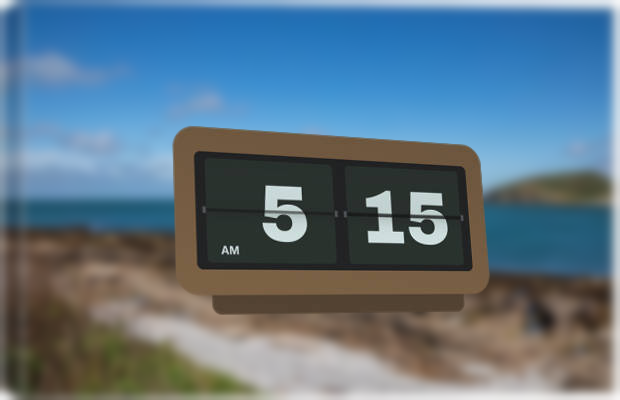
h=5 m=15
